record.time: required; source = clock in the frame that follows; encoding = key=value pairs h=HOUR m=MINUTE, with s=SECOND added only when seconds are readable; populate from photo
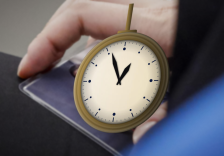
h=12 m=56
